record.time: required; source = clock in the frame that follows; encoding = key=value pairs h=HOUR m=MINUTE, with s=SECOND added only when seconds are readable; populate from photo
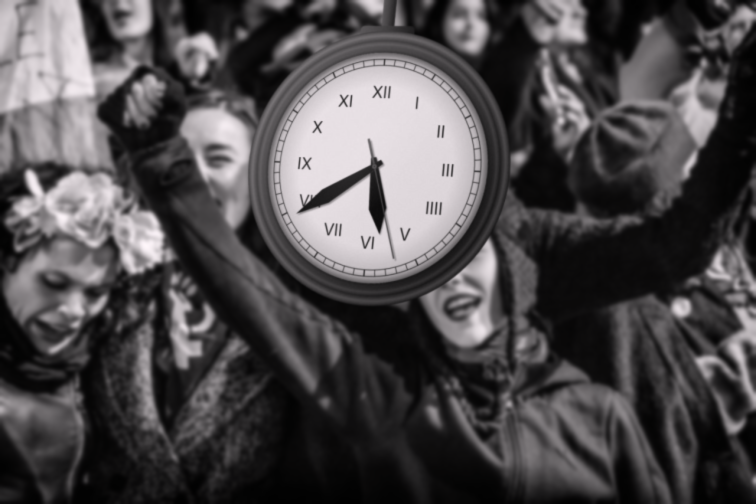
h=5 m=39 s=27
